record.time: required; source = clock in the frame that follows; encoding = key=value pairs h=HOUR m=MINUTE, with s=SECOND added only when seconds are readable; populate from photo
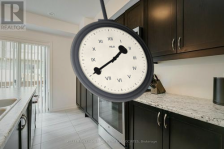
h=1 m=40
